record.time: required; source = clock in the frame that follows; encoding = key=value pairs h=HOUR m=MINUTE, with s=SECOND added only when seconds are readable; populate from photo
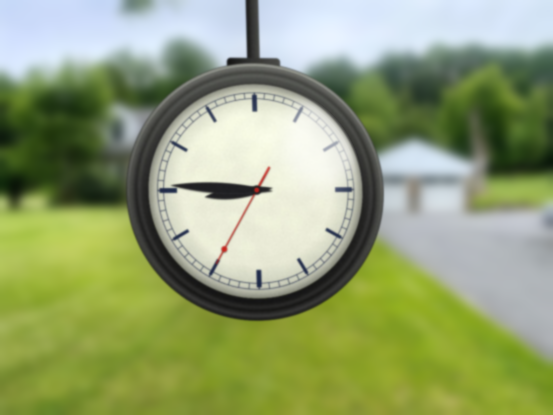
h=8 m=45 s=35
